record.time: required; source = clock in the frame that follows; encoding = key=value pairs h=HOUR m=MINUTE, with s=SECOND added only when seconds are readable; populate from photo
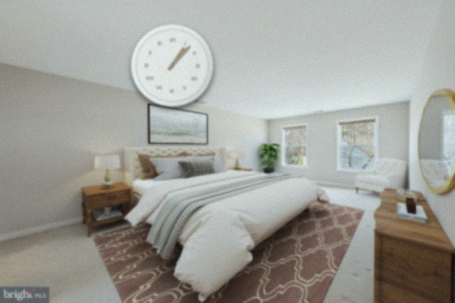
h=1 m=7
